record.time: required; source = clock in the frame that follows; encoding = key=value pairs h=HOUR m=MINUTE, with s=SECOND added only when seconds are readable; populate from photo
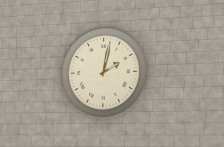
h=2 m=2
